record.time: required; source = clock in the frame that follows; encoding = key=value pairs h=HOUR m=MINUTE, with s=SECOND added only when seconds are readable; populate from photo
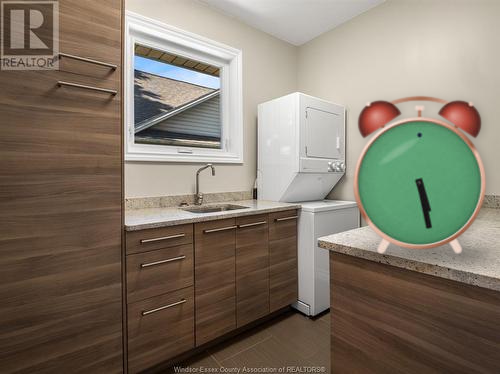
h=5 m=28
